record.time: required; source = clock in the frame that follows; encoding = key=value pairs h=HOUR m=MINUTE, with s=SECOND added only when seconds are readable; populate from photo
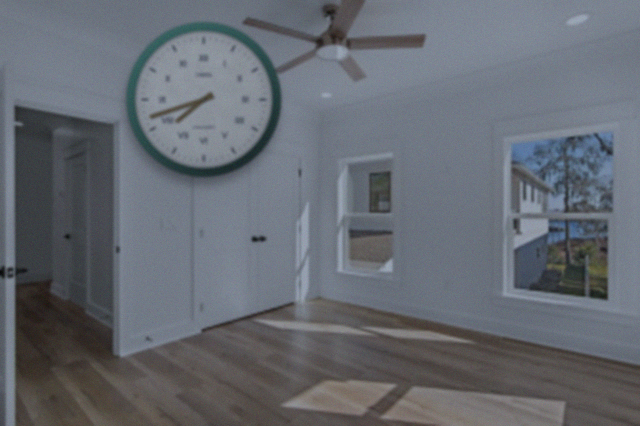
h=7 m=42
